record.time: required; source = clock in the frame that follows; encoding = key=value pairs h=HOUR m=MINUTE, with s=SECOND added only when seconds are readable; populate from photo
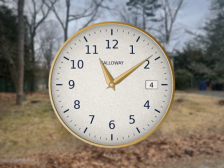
h=11 m=9
